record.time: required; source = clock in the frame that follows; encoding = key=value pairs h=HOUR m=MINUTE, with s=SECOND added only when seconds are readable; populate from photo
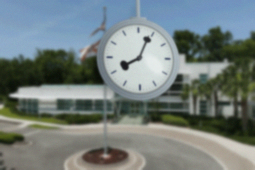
h=8 m=4
